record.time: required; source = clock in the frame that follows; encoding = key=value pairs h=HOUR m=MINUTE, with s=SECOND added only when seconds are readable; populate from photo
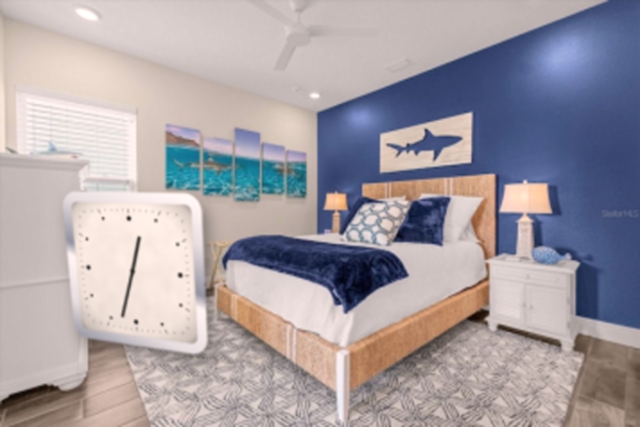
h=12 m=33
